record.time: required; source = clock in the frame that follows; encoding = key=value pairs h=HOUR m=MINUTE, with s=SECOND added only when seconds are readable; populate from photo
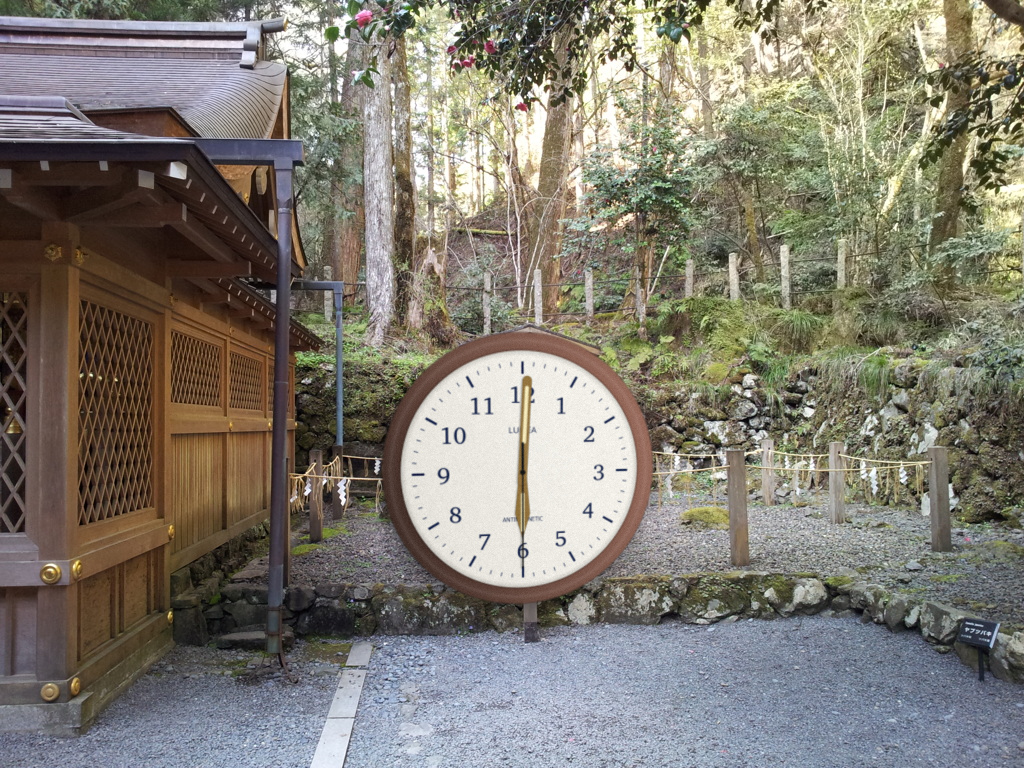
h=6 m=0 s=30
